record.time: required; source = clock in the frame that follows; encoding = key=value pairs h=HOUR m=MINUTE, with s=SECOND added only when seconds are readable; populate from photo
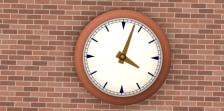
h=4 m=3
